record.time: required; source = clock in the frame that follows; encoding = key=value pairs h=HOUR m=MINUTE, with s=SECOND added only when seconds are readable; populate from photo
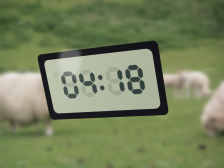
h=4 m=18
